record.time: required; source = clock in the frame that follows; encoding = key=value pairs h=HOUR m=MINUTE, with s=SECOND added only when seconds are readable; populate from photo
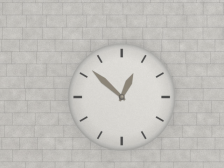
h=12 m=52
